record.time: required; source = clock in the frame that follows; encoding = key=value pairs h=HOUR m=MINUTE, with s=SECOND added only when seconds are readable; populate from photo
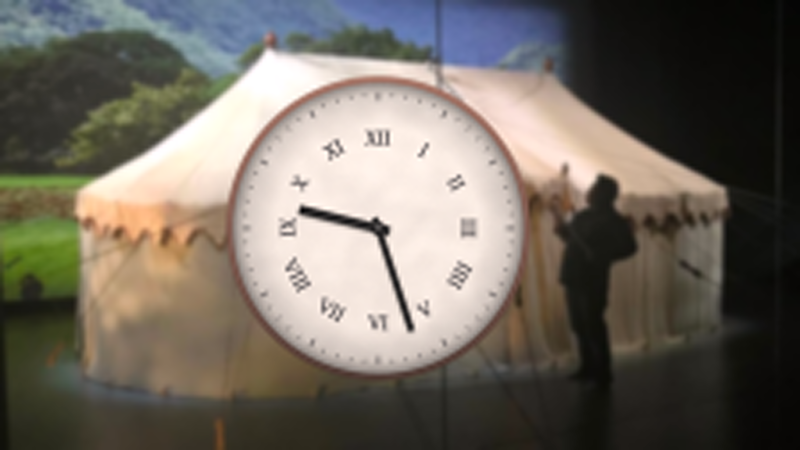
h=9 m=27
